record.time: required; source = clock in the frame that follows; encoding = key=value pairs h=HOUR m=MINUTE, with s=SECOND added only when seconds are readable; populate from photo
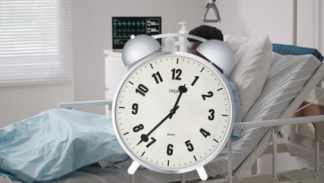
h=12 m=37
